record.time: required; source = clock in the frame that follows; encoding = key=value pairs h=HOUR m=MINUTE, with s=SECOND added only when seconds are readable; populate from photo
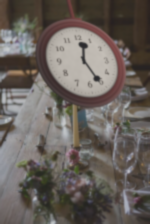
h=12 m=26
